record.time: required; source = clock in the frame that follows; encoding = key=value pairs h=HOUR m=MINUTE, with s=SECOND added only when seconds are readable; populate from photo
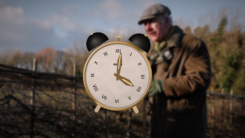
h=4 m=1
